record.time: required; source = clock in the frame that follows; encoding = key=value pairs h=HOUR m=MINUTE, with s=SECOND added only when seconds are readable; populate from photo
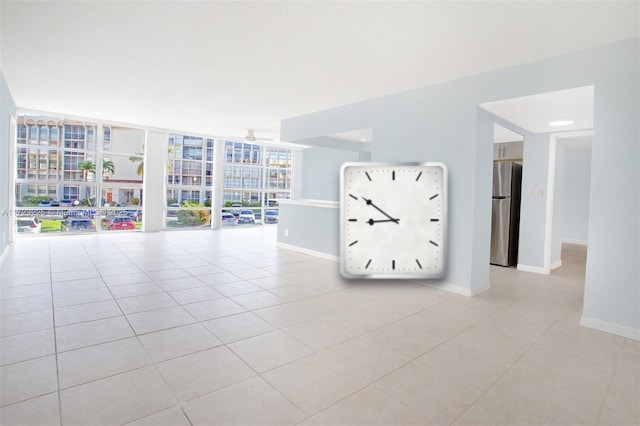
h=8 m=51
